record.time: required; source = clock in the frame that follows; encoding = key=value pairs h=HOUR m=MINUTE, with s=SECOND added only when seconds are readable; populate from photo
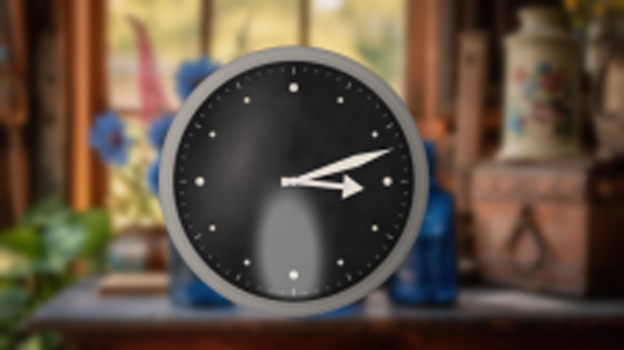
h=3 m=12
